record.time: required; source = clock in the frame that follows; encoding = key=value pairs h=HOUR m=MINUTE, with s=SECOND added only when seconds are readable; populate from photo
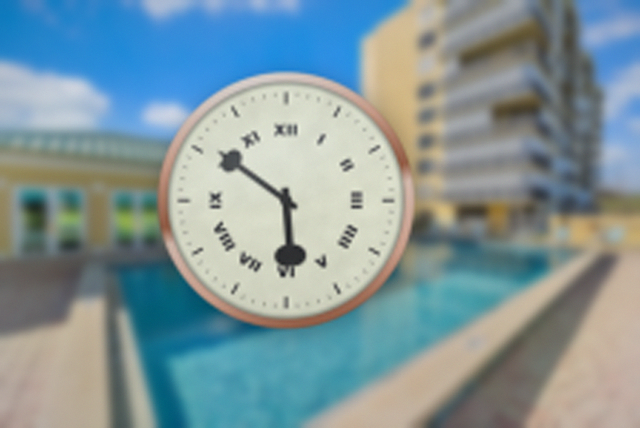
h=5 m=51
